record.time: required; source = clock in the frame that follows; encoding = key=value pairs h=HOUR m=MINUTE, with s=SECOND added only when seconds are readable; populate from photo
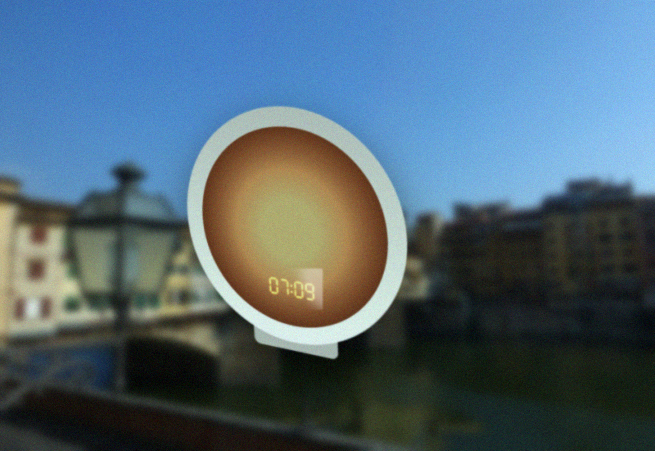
h=7 m=9
